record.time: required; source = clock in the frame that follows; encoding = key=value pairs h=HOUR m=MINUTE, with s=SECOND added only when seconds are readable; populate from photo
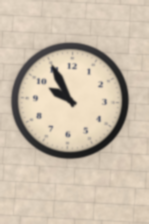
h=9 m=55
